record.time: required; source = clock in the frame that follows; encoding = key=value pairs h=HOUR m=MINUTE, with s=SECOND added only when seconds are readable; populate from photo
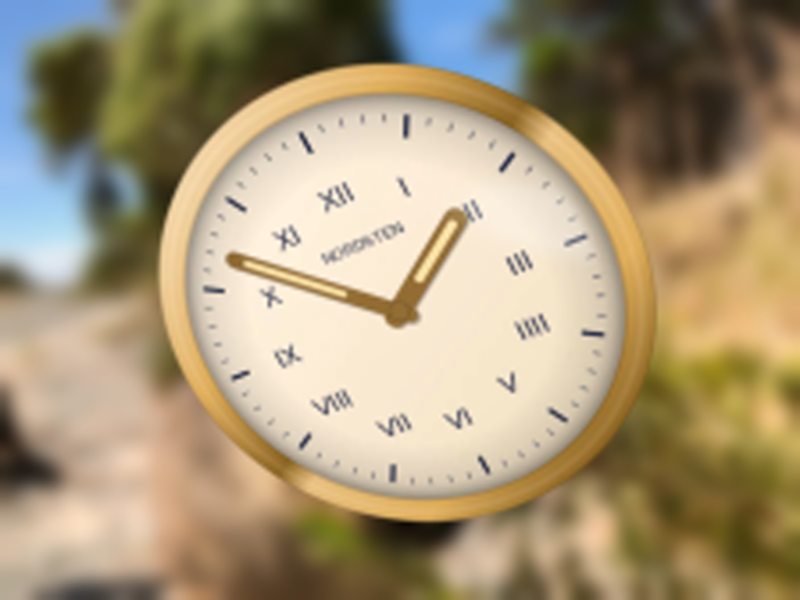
h=1 m=52
